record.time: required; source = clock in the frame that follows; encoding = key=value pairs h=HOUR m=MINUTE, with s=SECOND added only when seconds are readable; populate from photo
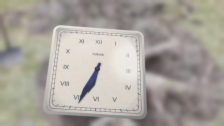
h=6 m=34
